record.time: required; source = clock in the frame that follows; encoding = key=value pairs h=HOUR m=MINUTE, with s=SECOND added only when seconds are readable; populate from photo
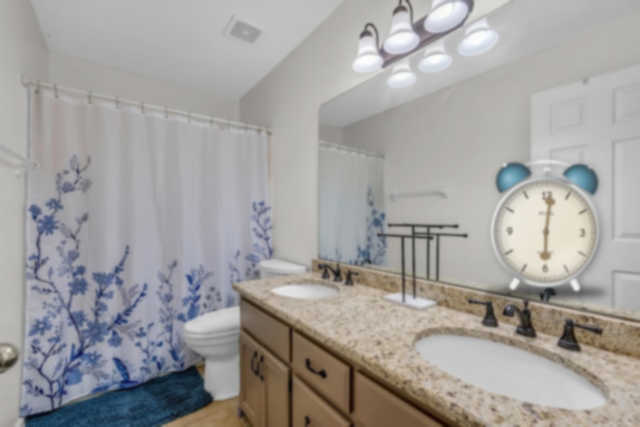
h=6 m=1
